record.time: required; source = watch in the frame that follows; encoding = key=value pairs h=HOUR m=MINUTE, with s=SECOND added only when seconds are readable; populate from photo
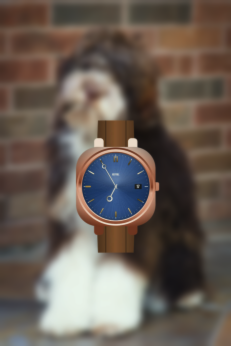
h=6 m=55
